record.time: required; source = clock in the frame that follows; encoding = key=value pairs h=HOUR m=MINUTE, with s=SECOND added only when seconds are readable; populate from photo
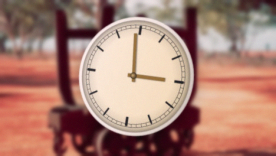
h=2 m=59
